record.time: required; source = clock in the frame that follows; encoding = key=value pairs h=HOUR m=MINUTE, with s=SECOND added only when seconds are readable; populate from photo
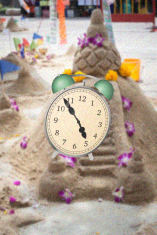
h=4 m=53
